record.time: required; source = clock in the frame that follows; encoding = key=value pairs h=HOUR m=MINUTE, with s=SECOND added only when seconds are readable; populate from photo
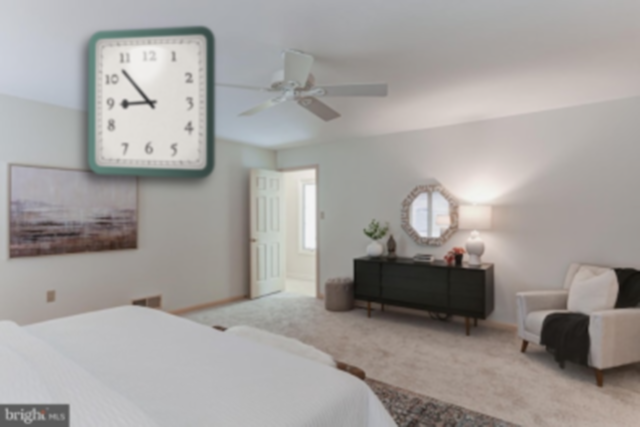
h=8 m=53
